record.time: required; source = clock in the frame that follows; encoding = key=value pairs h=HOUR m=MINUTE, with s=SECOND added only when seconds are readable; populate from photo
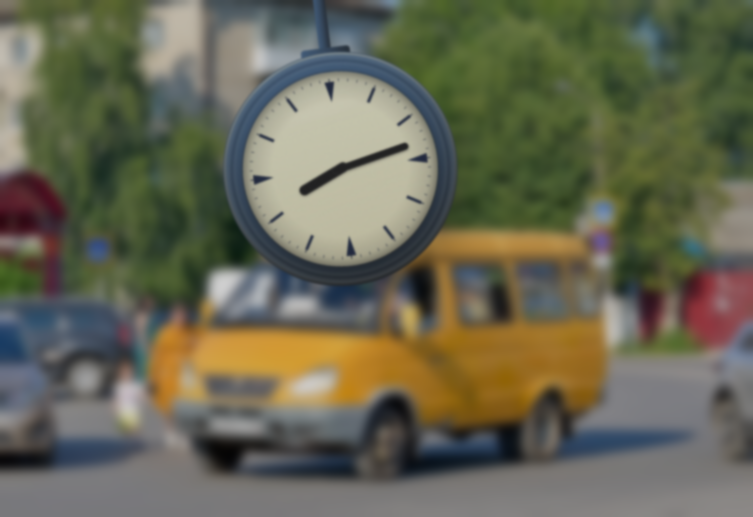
h=8 m=13
